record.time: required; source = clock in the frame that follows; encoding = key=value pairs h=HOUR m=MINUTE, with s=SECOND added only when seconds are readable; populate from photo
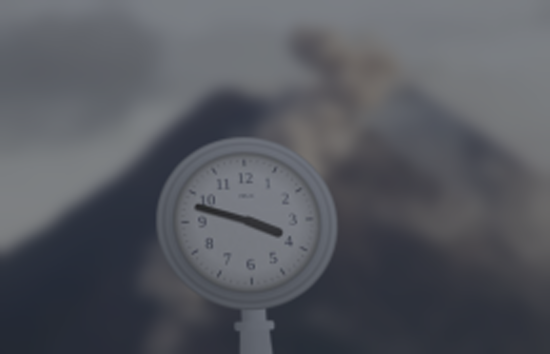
h=3 m=48
